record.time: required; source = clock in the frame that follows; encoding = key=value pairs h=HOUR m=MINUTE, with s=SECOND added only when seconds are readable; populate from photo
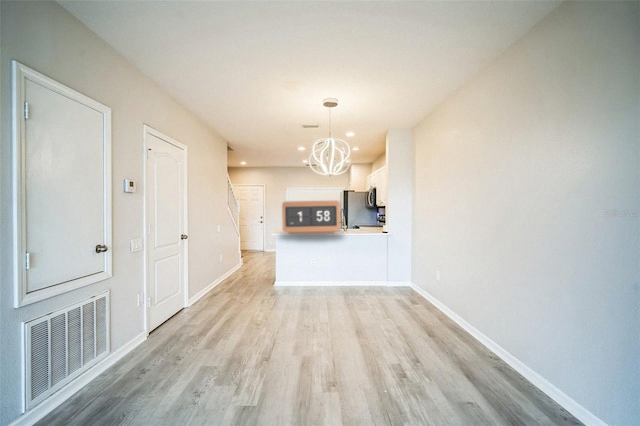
h=1 m=58
